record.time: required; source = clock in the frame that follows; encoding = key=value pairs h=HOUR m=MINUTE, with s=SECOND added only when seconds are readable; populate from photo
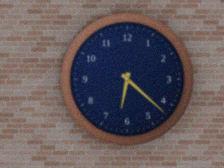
h=6 m=22
